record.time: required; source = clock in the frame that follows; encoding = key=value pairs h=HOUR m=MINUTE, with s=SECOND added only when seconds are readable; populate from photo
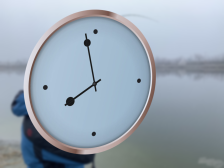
h=7 m=58
